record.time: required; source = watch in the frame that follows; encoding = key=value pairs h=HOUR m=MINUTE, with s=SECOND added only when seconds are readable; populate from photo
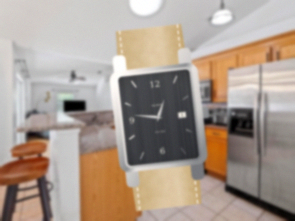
h=12 m=47
